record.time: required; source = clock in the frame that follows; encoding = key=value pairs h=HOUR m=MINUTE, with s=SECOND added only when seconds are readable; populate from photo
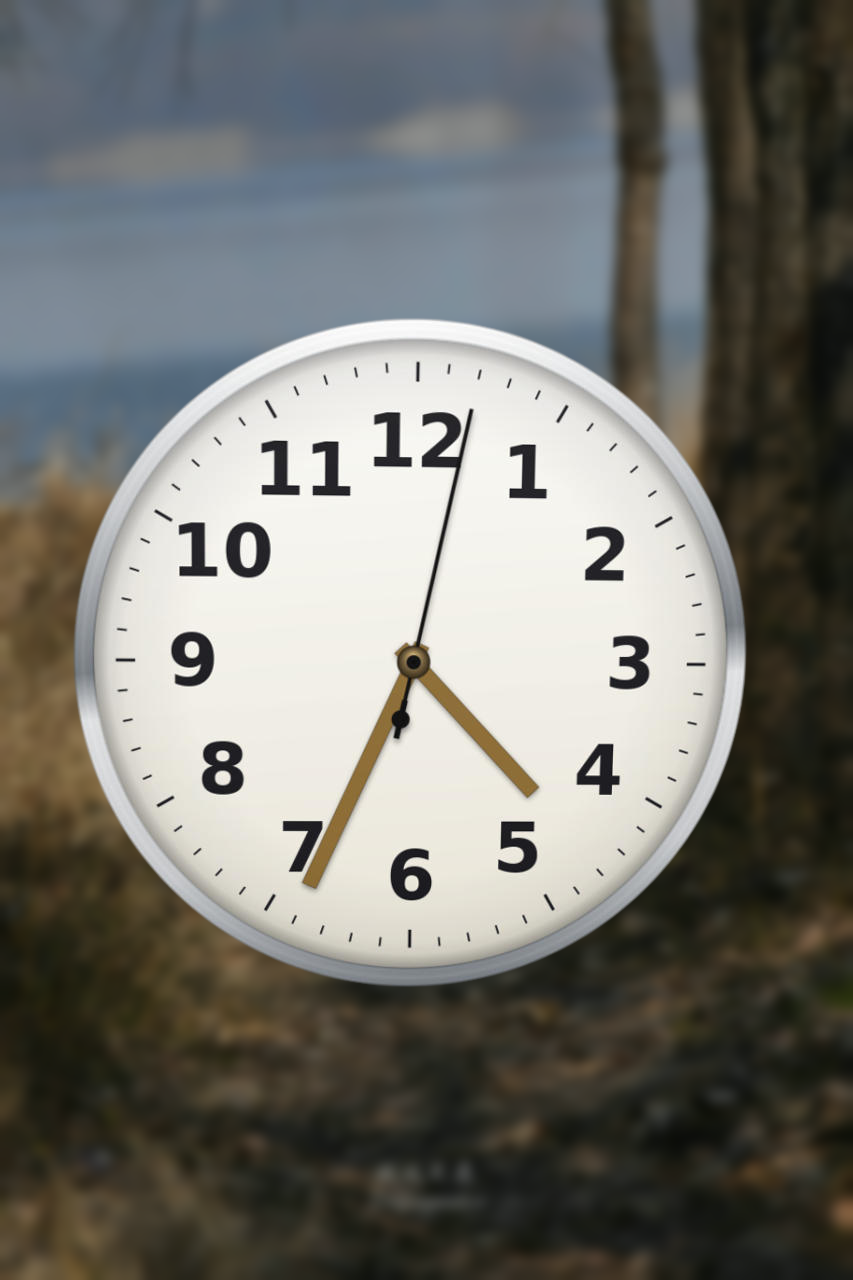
h=4 m=34 s=2
